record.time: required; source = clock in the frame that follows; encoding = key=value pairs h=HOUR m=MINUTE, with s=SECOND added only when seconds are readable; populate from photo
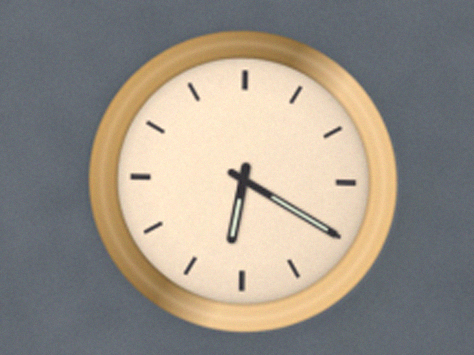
h=6 m=20
